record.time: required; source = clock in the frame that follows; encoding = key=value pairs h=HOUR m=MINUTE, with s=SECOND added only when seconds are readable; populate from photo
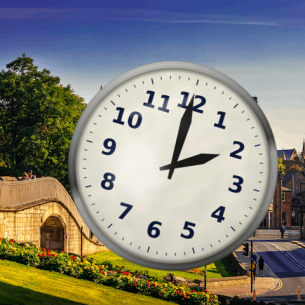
h=2 m=0
